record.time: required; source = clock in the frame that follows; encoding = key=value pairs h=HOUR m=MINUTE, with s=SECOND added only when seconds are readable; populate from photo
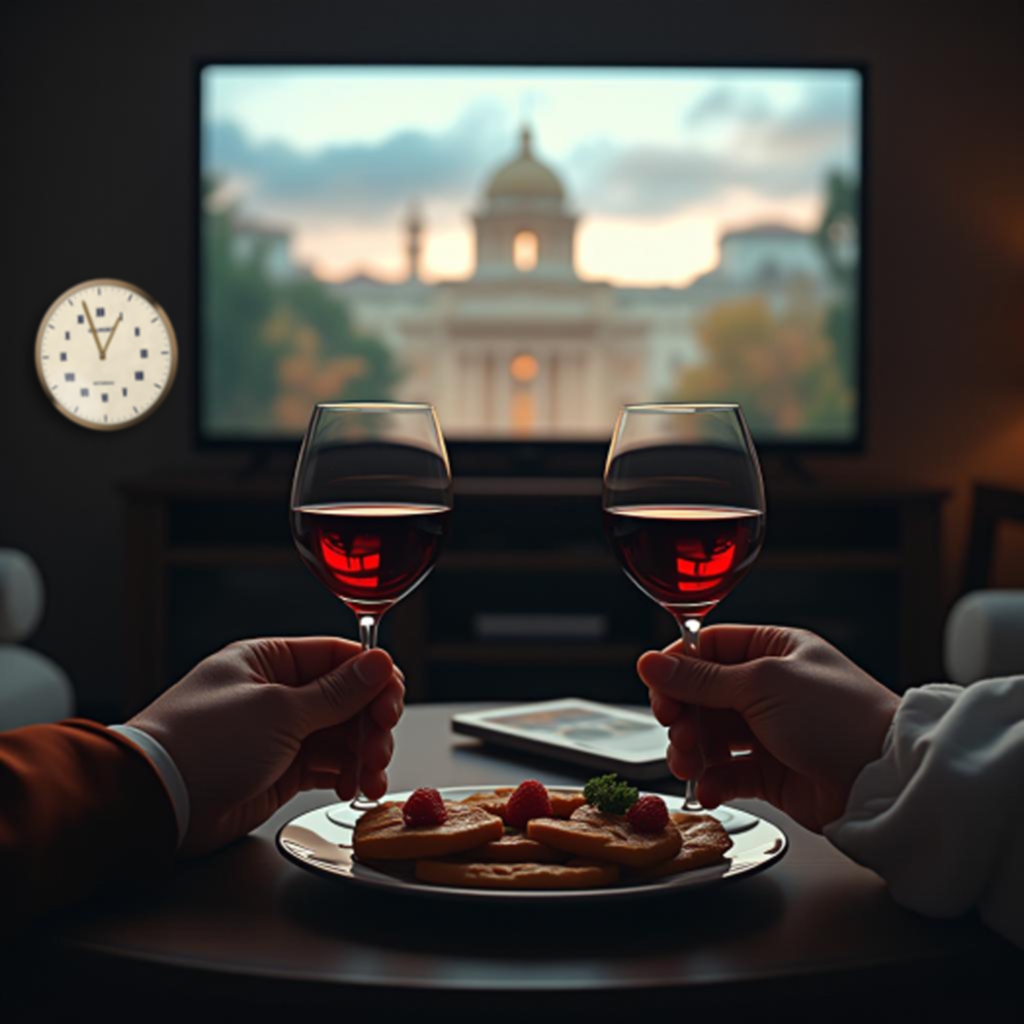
h=12 m=57
